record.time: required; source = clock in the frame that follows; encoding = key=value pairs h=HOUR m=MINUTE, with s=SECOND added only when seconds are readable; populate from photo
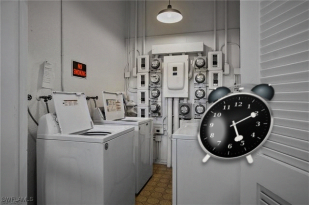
h=5 m=10
